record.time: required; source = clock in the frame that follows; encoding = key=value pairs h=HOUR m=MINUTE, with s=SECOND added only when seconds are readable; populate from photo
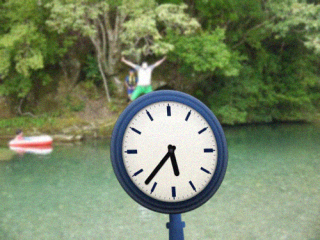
h=5 m=37
